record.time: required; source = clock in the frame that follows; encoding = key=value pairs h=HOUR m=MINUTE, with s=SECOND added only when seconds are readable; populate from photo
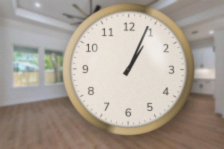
h=1 m=4
